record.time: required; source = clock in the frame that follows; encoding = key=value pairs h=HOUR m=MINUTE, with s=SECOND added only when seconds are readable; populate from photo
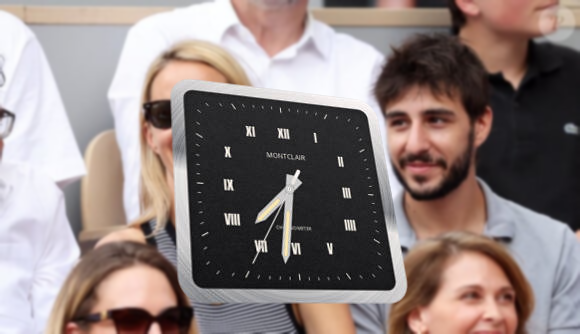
h=7 m=31 s=35
